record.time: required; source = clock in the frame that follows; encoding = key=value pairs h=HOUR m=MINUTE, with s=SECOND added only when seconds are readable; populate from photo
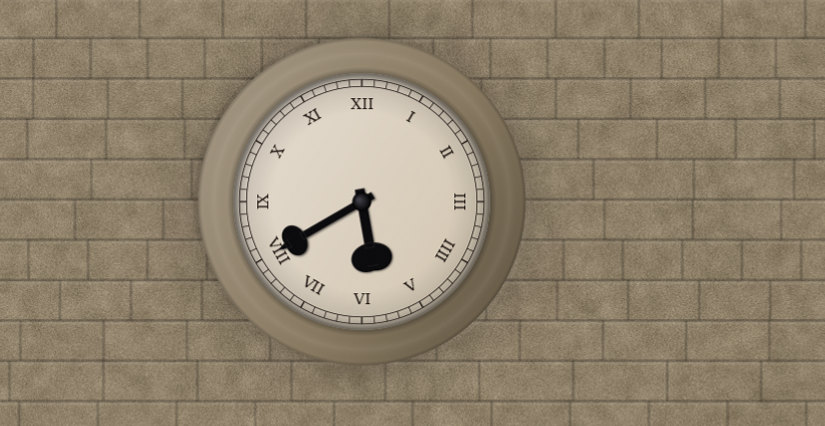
h=5 m=40
